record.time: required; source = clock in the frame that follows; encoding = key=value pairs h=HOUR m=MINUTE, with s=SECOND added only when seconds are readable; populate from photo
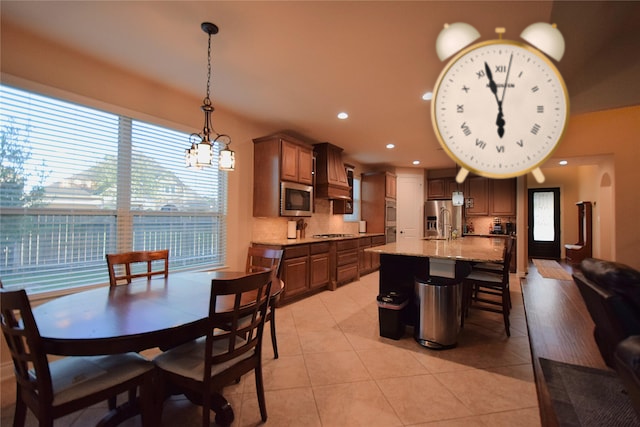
h=5 m=57 s=2
